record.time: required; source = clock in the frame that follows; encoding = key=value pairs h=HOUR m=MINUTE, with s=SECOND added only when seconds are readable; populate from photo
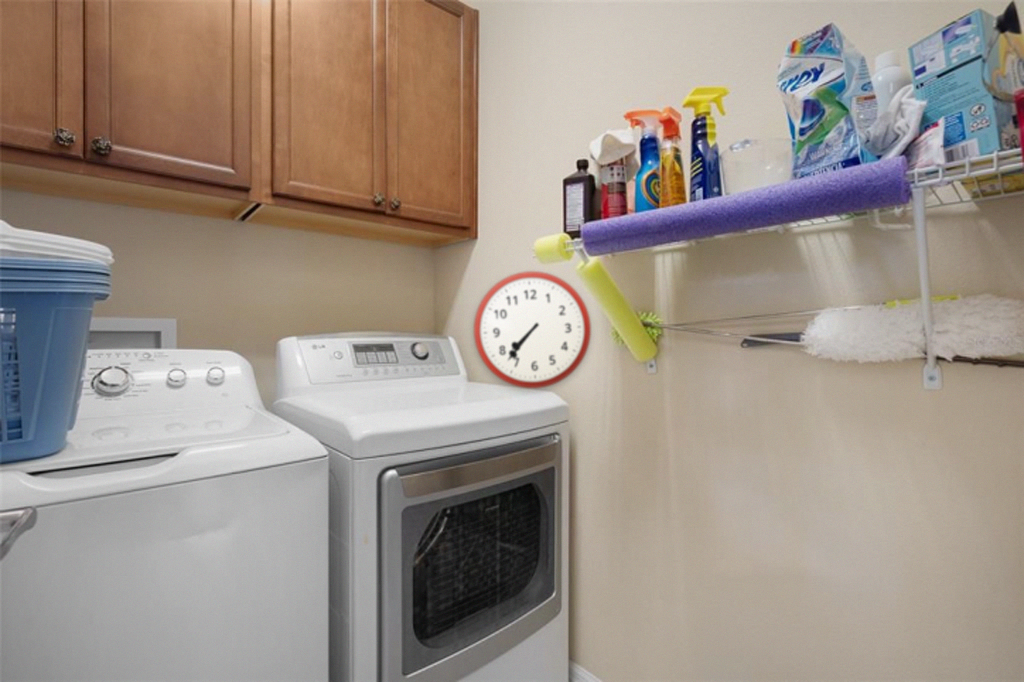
h=7 m=37
